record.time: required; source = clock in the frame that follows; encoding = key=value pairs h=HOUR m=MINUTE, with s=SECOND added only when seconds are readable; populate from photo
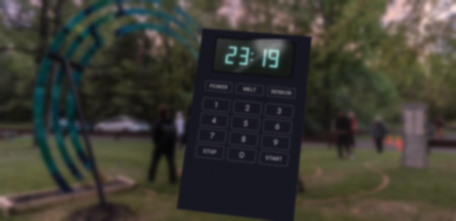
h=23 m=19
